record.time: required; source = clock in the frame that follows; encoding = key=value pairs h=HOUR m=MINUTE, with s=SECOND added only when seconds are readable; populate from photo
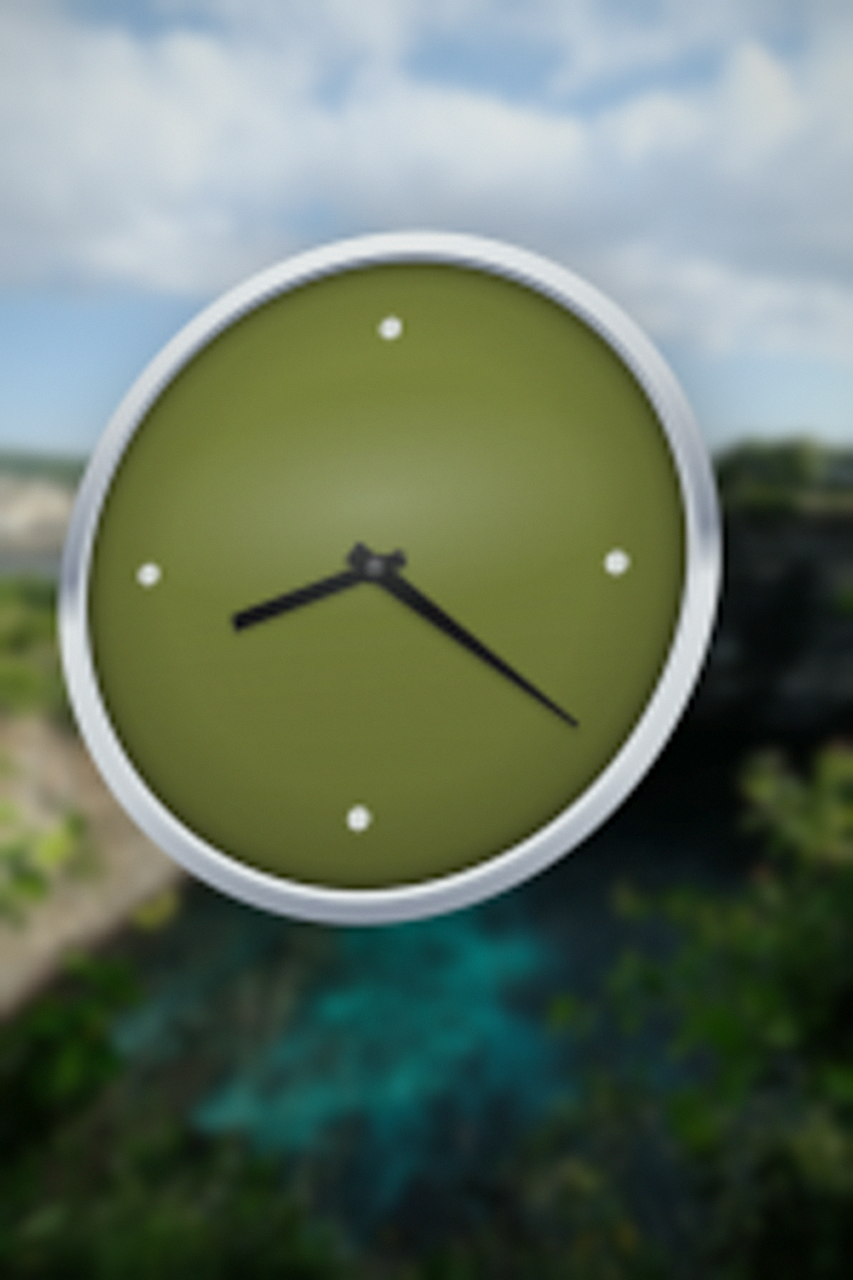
h=8 m=21
